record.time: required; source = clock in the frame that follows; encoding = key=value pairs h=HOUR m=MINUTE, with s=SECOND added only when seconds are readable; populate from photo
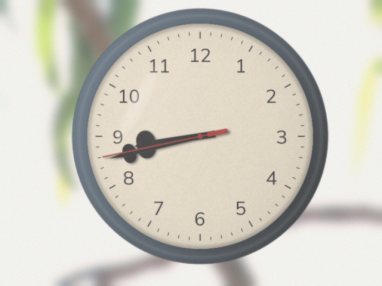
h=8 m=42 s=43
